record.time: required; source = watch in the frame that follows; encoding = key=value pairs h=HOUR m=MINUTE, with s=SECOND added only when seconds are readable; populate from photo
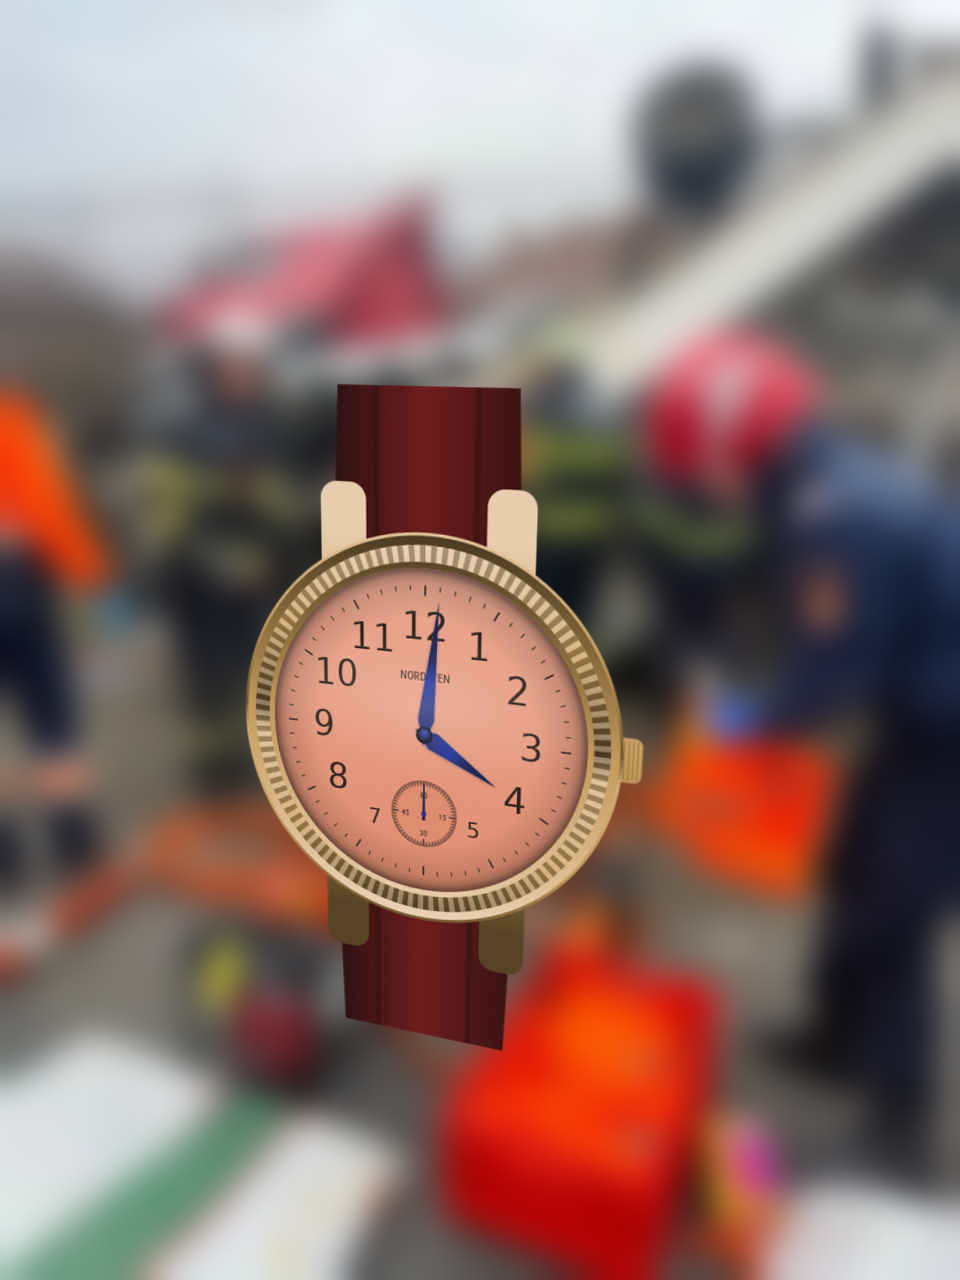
h=4 m=1 s=0
